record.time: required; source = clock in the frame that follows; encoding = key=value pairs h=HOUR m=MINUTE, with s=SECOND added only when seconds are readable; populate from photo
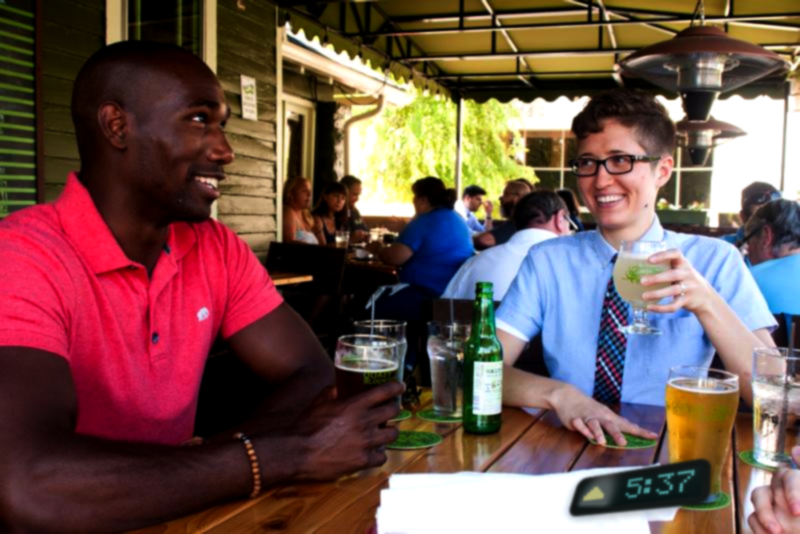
h=5 m=37
